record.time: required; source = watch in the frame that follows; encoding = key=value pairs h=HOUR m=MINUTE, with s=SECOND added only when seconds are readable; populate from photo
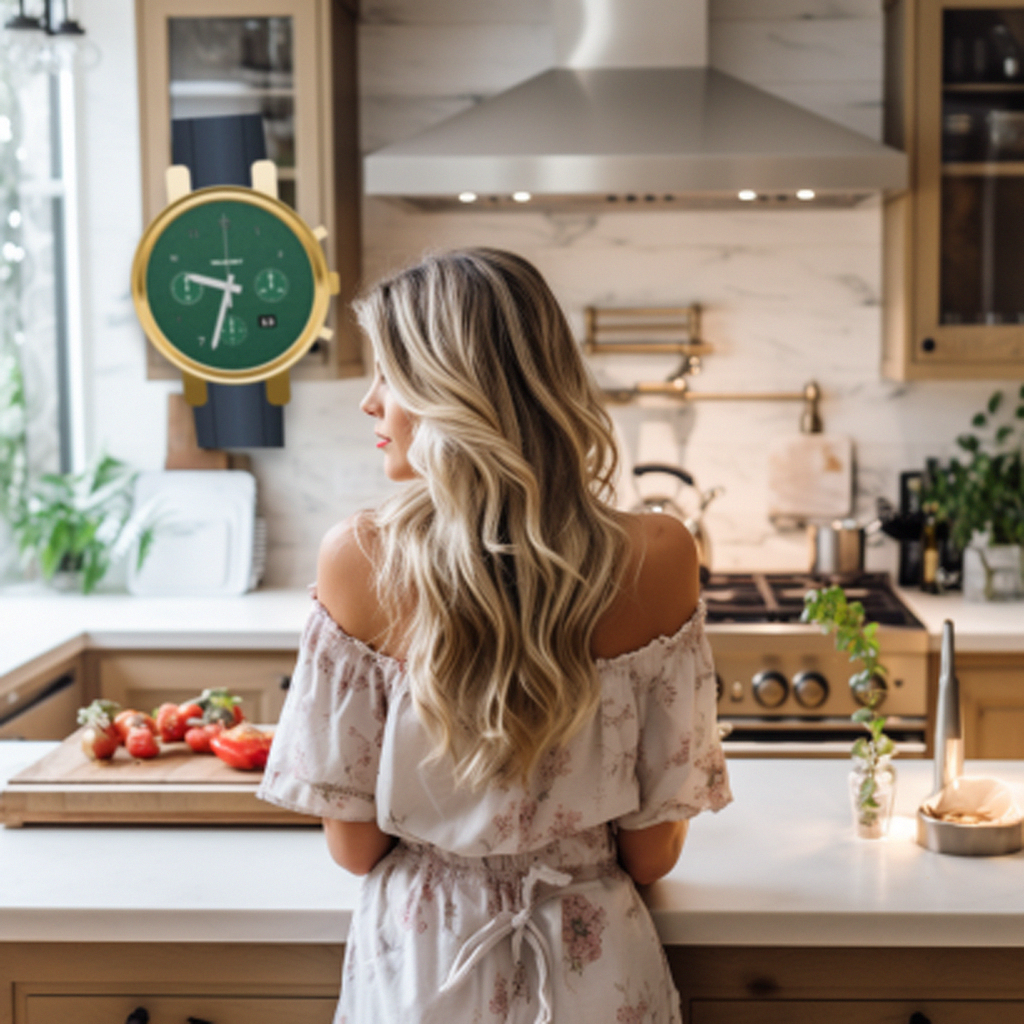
h=9 m=33
